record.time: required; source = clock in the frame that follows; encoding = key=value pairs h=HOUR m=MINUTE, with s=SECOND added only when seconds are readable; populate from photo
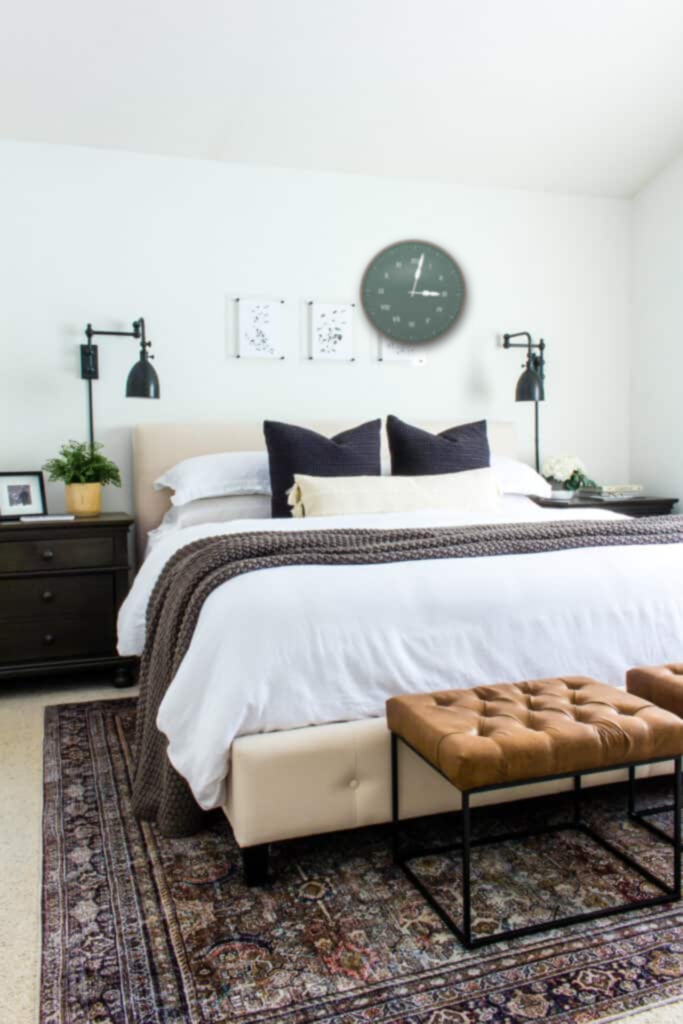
h=3 m=2
